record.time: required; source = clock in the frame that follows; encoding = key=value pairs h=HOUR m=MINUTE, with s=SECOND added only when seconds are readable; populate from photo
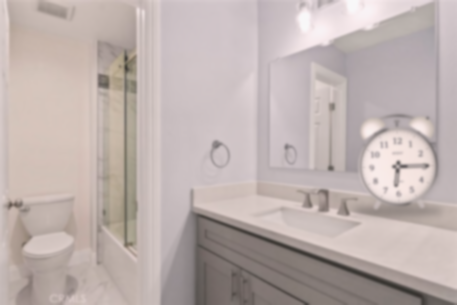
h=6 m=15
